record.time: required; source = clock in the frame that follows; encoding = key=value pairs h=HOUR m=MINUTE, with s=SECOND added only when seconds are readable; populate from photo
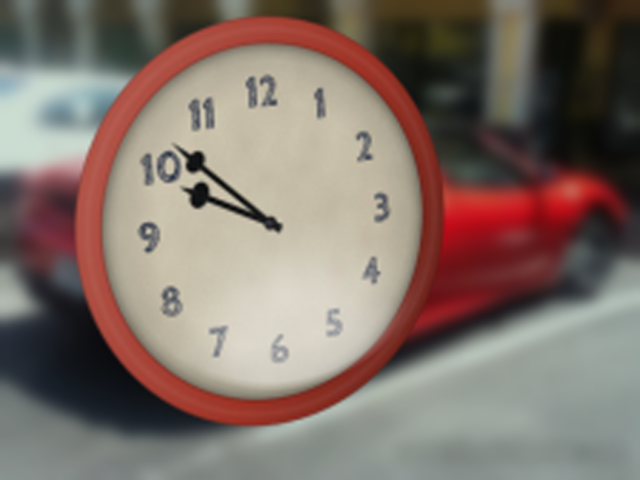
h=9 m=52
